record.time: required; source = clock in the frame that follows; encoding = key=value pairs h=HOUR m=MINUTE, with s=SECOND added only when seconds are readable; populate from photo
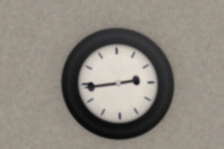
h=2 m=44
